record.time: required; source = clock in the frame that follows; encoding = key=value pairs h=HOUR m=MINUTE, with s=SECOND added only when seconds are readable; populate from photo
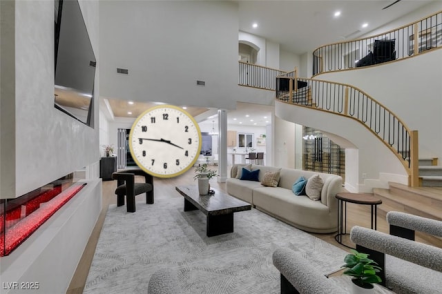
h=3 m=46
